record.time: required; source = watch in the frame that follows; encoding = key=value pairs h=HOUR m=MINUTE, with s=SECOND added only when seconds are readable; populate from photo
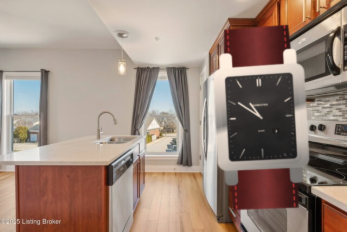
h=10 m=51
